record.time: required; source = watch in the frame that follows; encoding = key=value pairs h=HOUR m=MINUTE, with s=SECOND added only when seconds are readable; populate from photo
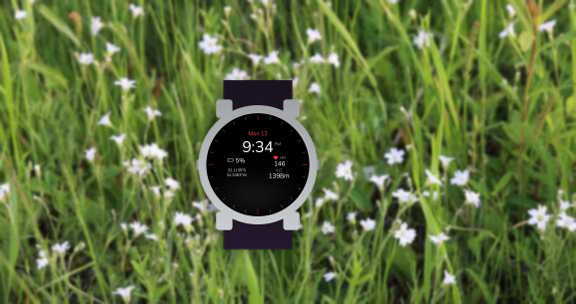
h=9 m=34
